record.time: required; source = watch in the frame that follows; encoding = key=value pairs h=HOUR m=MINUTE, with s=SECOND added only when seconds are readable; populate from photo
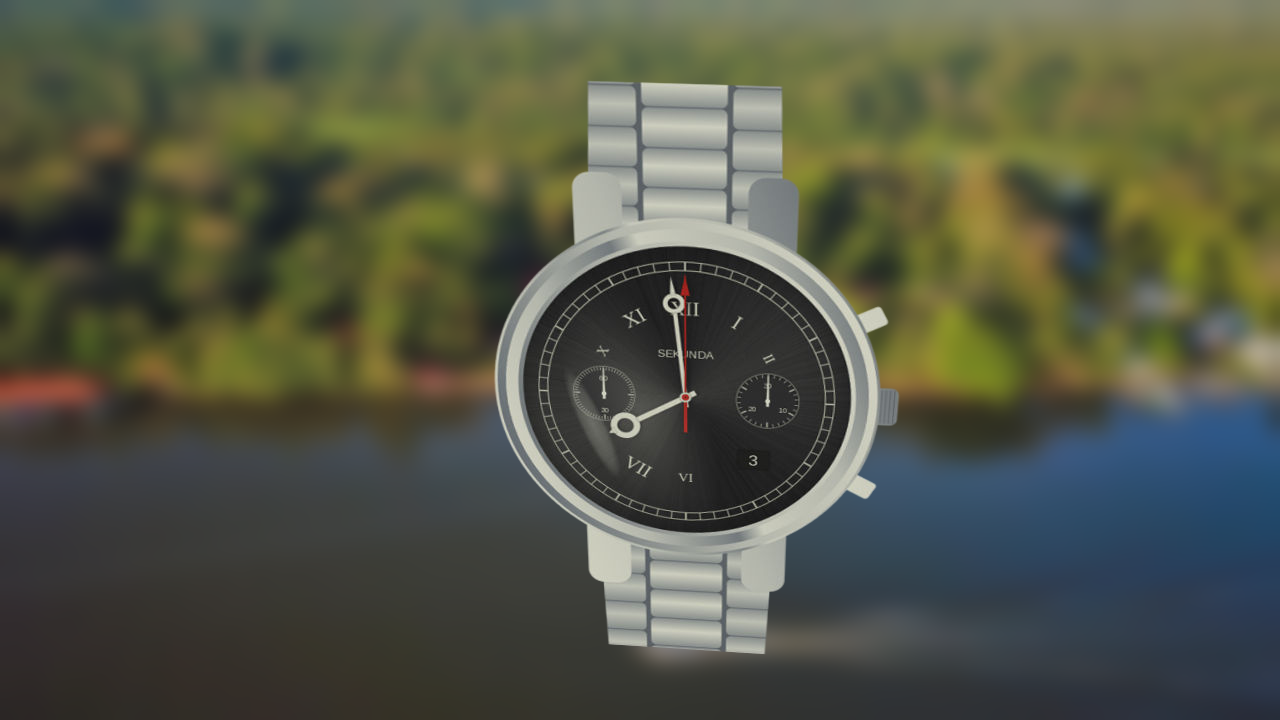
h=7 m=59
